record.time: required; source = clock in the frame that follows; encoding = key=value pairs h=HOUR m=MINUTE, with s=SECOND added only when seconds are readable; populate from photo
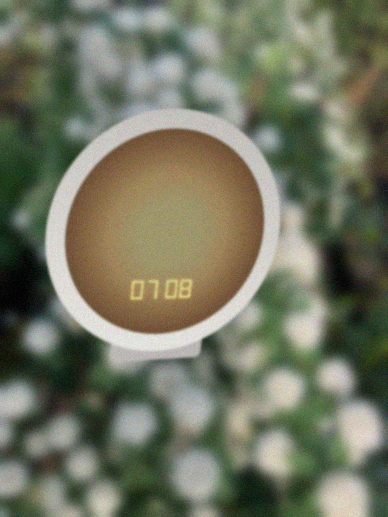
h=7 m=8
